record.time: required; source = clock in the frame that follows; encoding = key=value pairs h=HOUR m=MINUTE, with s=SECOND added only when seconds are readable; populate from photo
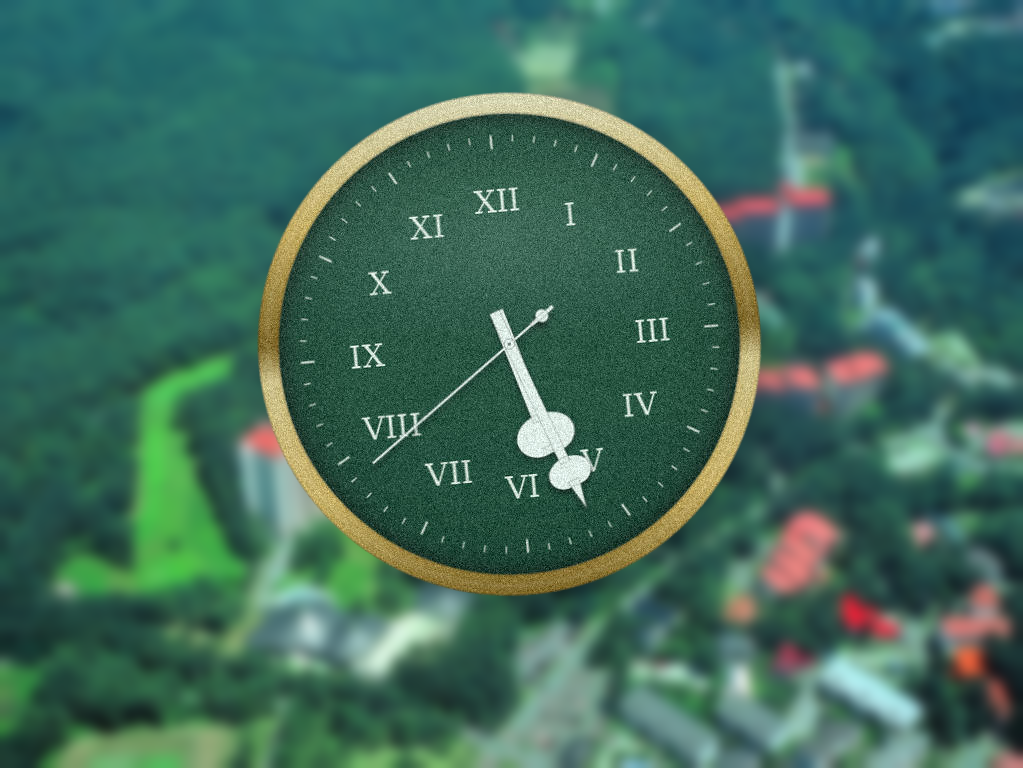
h=5 m=26 s=39
